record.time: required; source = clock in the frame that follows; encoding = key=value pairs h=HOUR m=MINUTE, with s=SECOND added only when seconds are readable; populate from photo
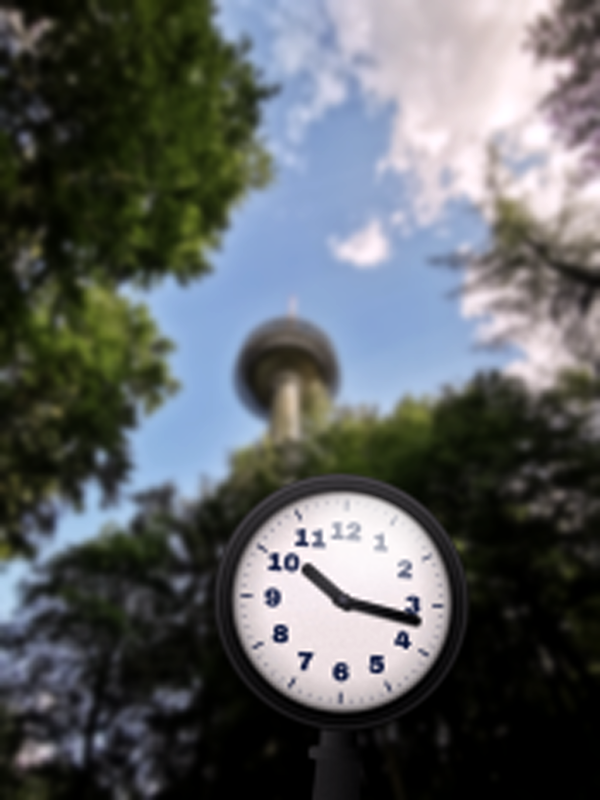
h=10 m=17
